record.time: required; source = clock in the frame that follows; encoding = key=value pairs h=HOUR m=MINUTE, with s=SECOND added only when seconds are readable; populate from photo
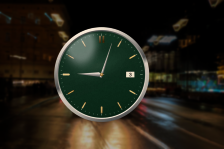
h=9 m=3
